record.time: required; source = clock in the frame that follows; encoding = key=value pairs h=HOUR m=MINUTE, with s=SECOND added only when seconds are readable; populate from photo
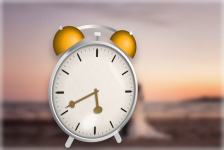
h=5 m=41
